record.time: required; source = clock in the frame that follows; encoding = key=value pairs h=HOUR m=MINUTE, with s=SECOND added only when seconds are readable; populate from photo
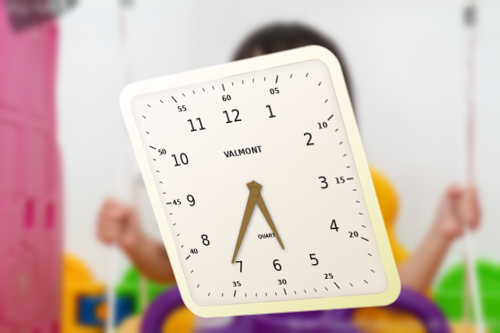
h=5 m=36
